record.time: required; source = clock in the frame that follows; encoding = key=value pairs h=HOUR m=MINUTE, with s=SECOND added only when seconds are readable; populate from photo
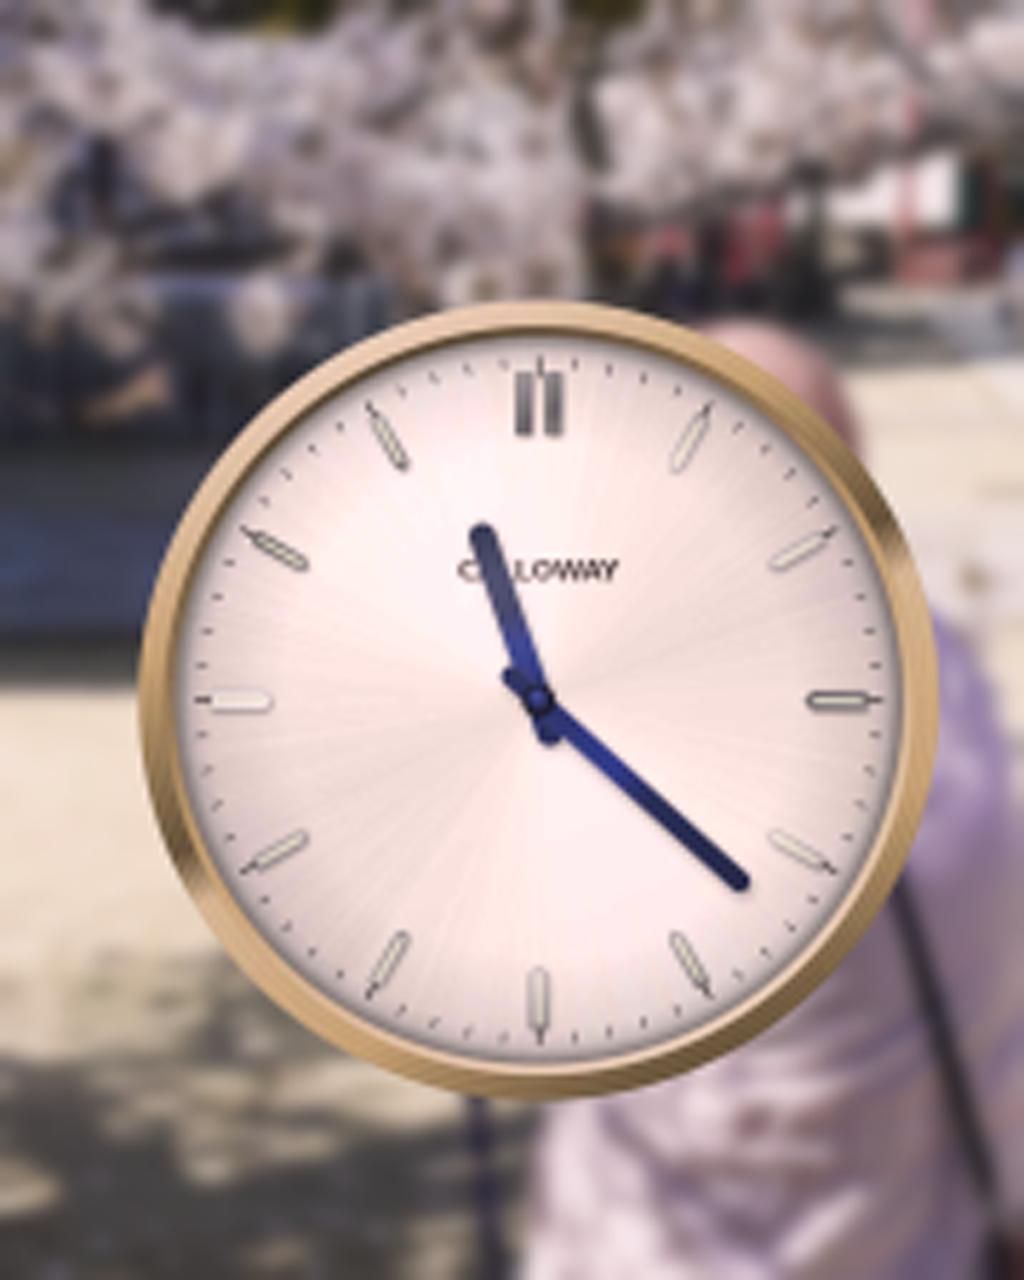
h=11 m=22
